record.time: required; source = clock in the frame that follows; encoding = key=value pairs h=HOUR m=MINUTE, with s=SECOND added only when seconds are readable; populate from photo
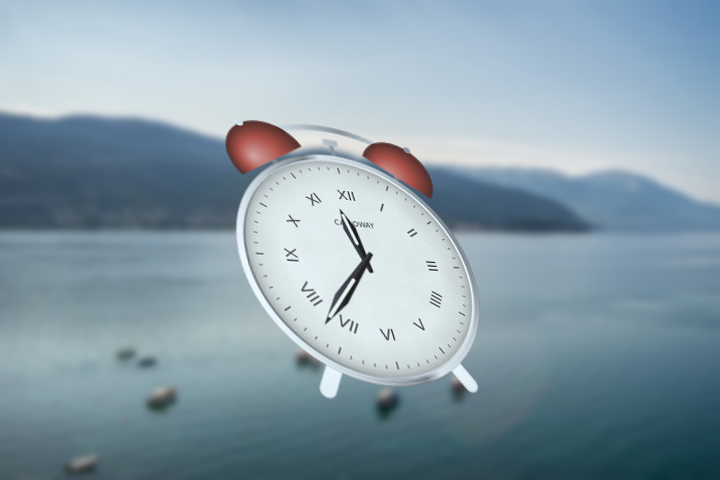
h=11 m=37
